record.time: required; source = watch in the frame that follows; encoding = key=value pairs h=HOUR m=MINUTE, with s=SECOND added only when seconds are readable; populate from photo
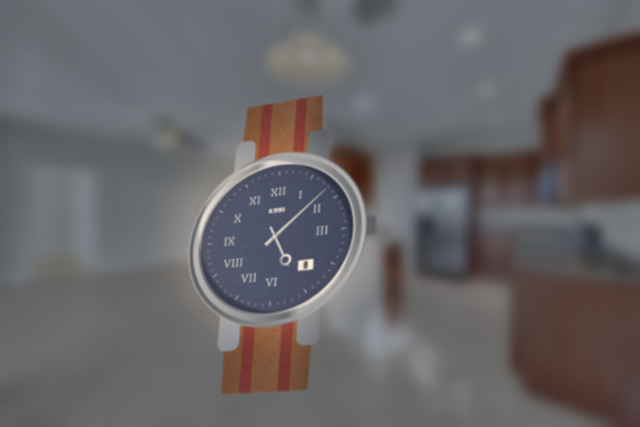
h=5 m=8
